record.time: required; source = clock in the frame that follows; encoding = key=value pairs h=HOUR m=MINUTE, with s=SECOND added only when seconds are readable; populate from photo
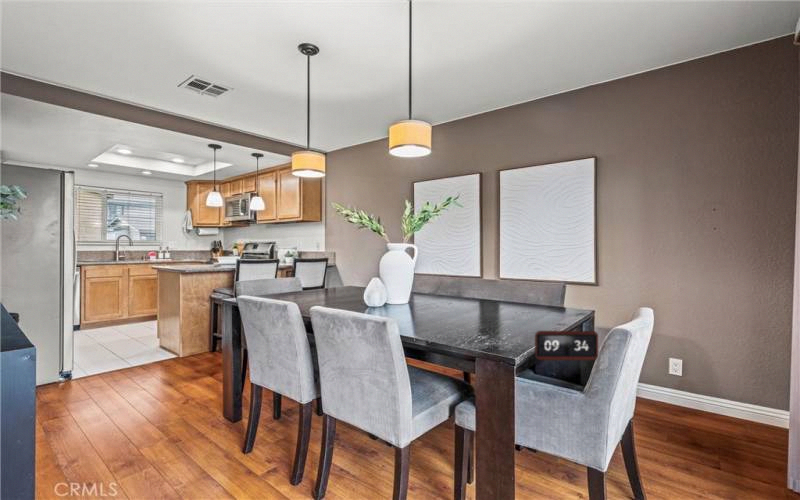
h=9 m=34
